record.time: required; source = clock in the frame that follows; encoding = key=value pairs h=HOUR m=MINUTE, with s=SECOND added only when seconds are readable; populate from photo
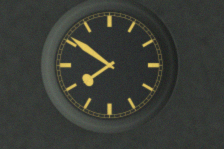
h=7 m=51
